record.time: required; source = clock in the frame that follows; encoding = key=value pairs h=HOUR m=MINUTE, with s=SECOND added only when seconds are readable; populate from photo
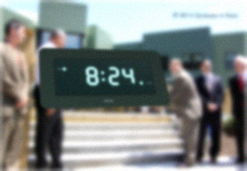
h=8 m=24
